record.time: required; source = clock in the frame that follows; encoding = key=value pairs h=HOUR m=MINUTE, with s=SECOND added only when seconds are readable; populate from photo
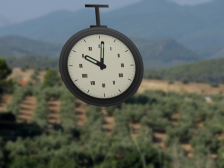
h=10 m=1
